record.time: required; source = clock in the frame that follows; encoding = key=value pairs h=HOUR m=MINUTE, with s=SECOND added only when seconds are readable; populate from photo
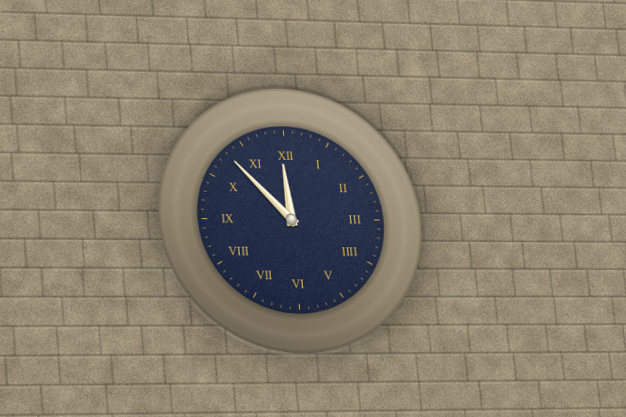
h=11 m=53
